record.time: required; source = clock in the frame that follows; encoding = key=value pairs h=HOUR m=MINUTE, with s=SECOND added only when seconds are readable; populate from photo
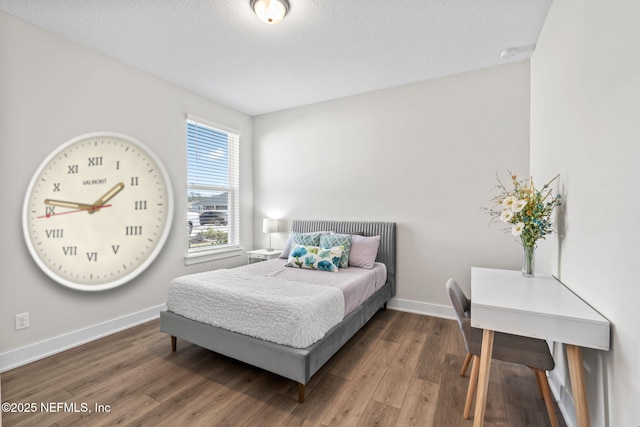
h=1 m=46 s=44
